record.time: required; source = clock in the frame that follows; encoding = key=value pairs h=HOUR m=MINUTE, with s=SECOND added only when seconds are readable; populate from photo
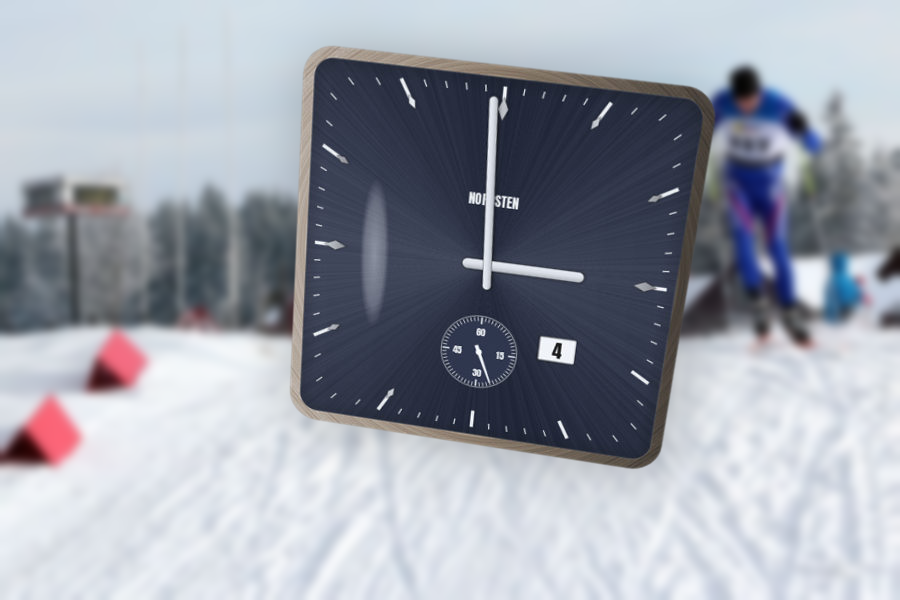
h=2 m=59 s=26
